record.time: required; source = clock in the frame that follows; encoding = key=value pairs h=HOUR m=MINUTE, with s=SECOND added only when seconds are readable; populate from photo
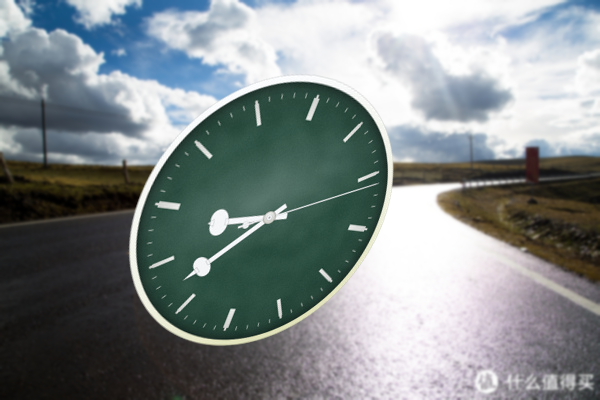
h=8 m=37 s=11
